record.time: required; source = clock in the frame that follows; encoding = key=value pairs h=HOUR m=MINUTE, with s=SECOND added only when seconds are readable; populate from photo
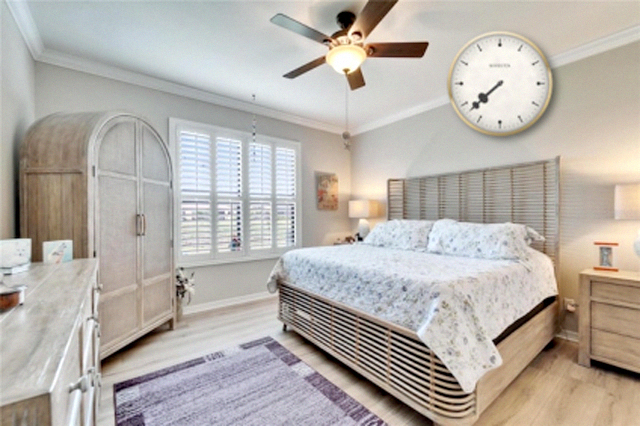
h=7 m=38
